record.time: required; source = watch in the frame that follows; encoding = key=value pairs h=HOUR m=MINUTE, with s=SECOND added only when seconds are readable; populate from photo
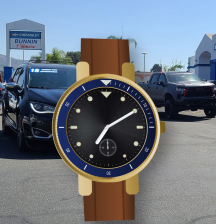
h=7 m=10
